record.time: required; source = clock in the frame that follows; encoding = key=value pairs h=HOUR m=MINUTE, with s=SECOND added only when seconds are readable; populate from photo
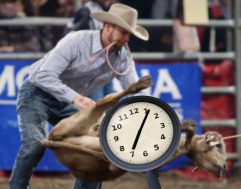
h=7 m=6
